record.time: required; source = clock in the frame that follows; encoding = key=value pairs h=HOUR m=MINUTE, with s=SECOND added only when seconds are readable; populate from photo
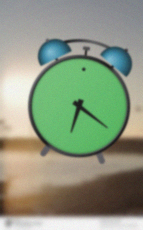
h=6 m=20
